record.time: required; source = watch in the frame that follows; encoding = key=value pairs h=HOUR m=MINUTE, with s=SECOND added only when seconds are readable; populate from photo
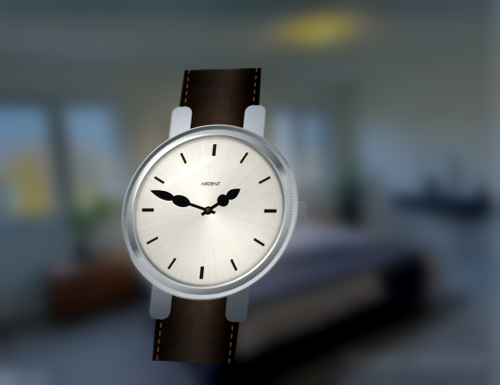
h=1 m=48
